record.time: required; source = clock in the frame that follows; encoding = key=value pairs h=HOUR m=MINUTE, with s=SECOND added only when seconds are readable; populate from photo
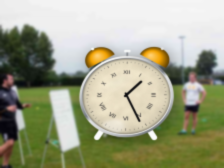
h=1 m=26
